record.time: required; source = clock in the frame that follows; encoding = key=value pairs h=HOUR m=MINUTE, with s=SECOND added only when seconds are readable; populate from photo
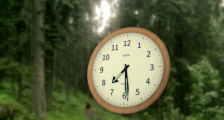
h=7 m=29
